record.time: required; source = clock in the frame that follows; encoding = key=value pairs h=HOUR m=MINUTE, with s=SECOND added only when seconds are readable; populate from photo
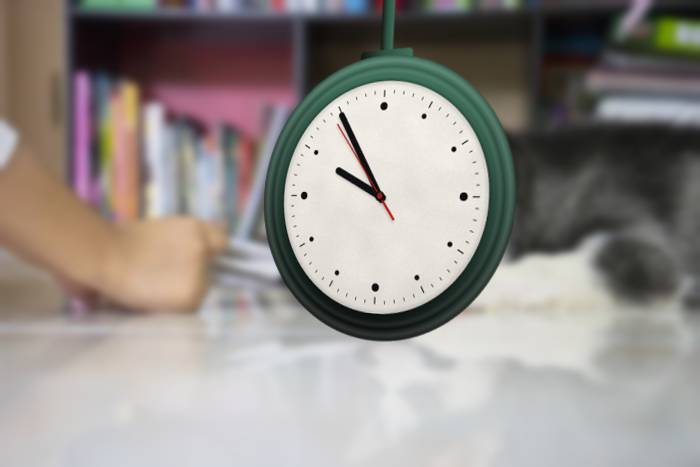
h=9 m=54 s=54
